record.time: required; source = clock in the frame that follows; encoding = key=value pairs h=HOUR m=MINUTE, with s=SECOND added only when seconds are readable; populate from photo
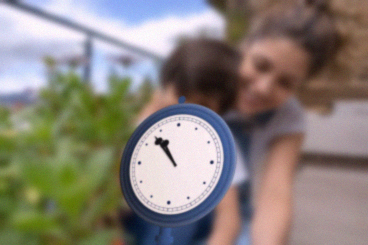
h=10 m=53
